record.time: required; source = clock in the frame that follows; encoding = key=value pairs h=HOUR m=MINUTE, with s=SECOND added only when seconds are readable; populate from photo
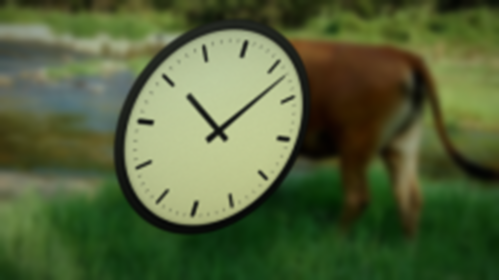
h=10 m=7
